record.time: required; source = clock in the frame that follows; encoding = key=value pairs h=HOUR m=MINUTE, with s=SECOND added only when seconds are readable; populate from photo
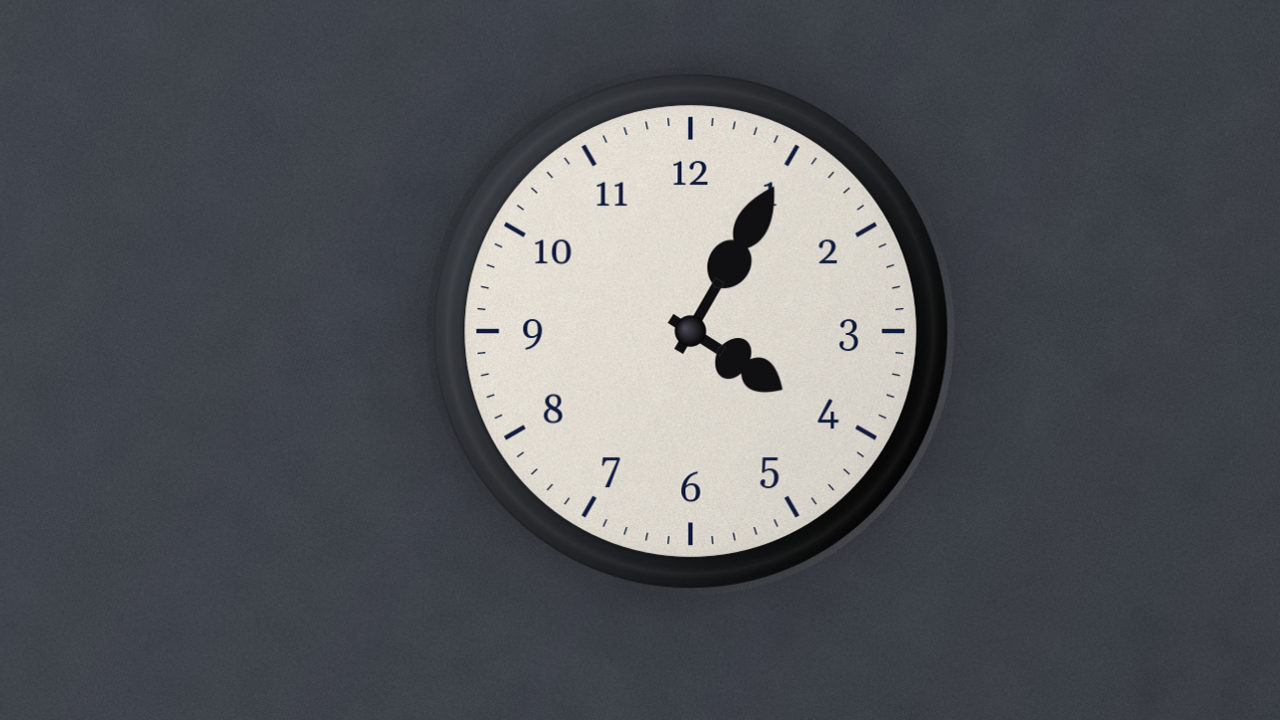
h=4 m=5
